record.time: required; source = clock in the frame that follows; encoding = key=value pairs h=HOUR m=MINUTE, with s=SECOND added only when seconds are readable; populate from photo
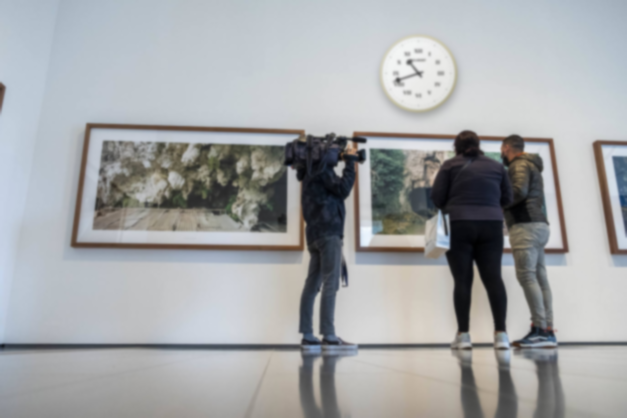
h=10 m=42
